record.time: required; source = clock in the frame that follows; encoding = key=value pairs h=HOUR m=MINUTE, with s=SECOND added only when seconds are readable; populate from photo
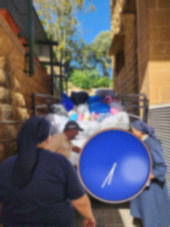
h=6 m=35
